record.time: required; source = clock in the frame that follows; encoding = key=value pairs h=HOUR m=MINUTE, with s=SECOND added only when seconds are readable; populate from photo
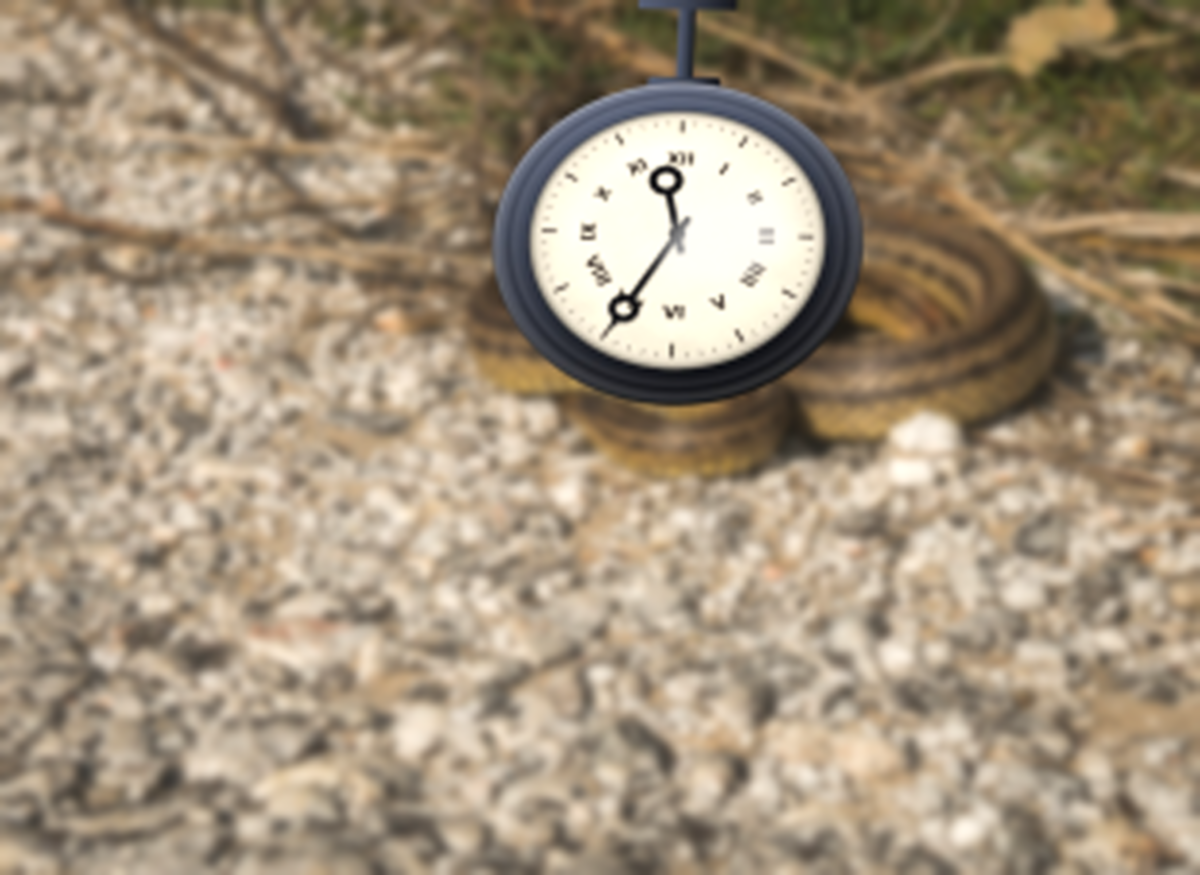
h=11 m=35
